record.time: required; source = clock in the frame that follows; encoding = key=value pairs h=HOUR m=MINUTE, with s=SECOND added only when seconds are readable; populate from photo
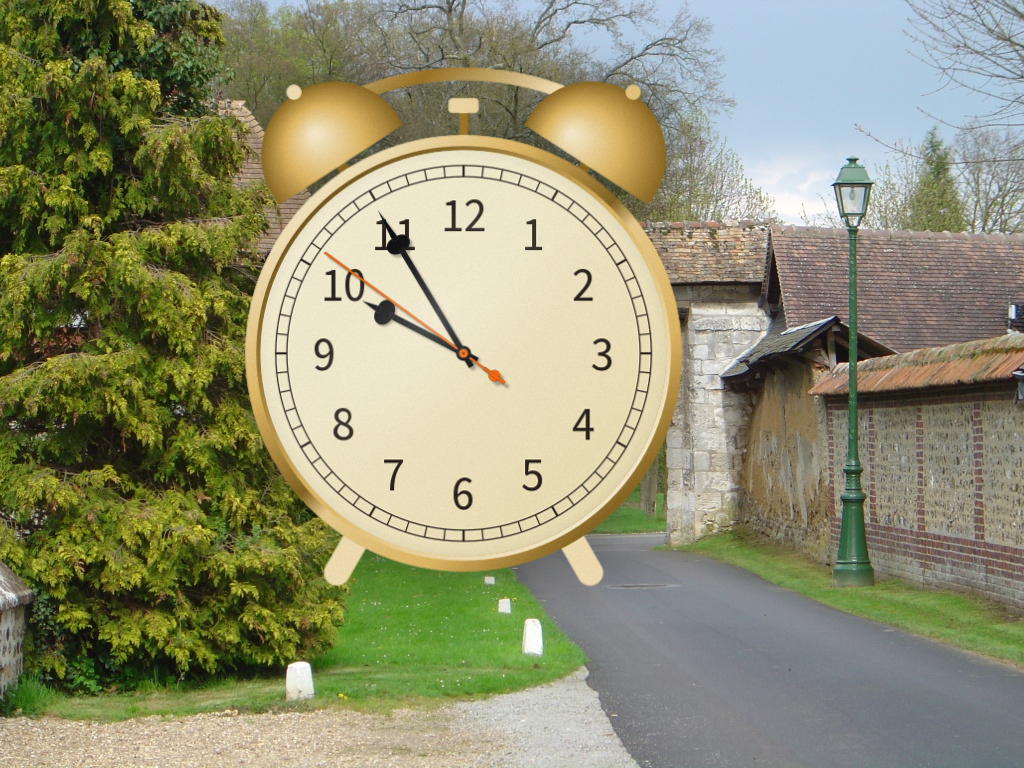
h=9 m=54 s=51
